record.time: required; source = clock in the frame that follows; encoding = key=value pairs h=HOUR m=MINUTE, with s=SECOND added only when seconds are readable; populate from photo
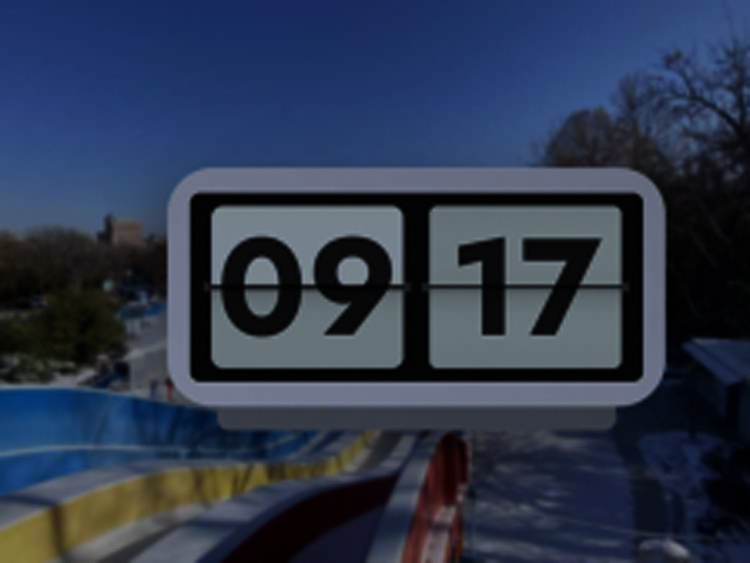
h=9 m=17
